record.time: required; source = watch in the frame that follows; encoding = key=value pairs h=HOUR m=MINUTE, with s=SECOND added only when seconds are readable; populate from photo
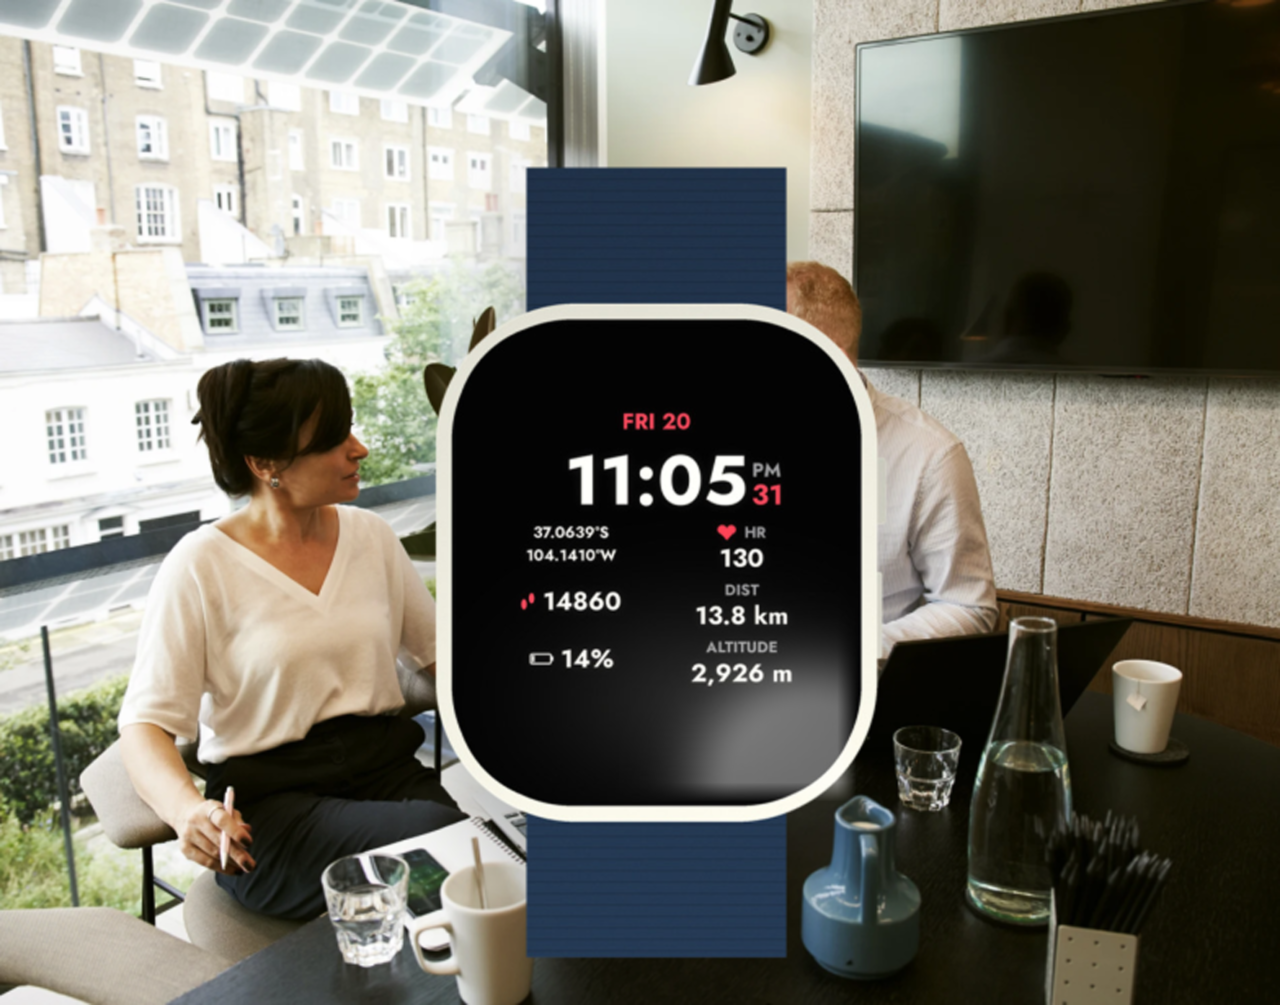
h=11 m=5 s=31
